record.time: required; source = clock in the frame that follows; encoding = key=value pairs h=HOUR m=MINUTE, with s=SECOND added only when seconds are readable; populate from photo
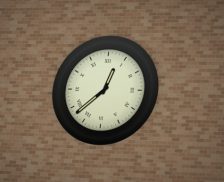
h=12 m=38
